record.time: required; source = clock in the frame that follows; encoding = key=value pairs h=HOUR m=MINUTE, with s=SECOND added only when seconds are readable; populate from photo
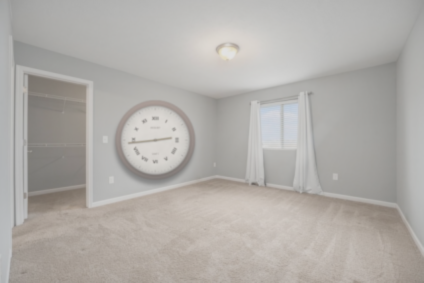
h=2 m=44
